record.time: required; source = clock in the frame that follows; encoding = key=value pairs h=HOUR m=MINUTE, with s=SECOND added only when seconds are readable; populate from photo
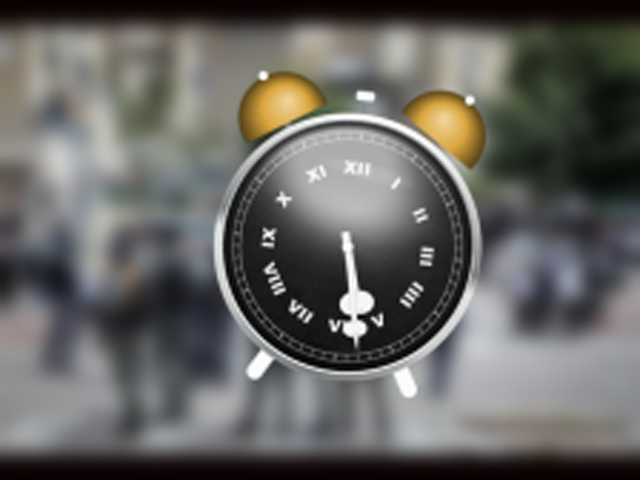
h=5 m=28
